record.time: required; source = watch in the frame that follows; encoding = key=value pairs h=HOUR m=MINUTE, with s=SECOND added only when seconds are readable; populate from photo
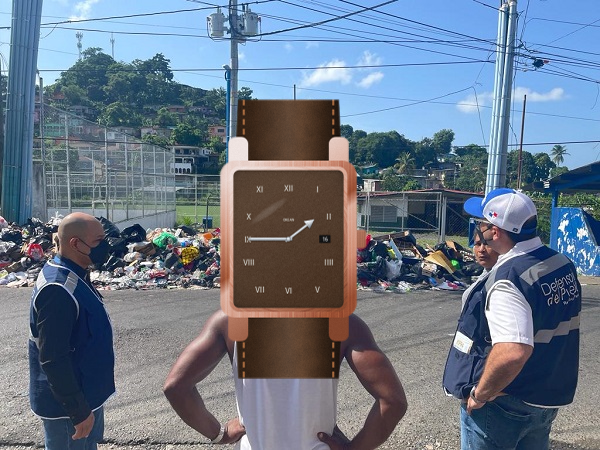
h=1 m=45
